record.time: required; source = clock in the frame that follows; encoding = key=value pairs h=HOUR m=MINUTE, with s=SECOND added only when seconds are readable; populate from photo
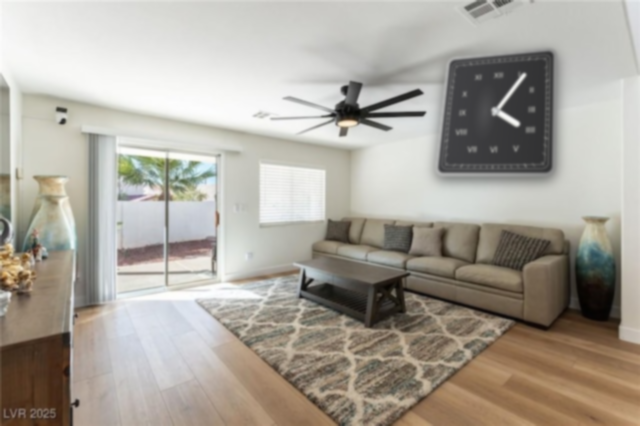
h=4 m=6
